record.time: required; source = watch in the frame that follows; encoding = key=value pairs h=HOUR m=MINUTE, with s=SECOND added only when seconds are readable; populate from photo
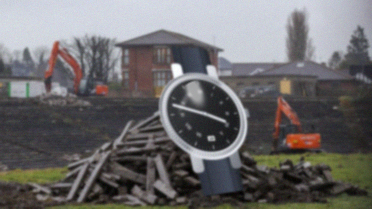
h=3 m=48
